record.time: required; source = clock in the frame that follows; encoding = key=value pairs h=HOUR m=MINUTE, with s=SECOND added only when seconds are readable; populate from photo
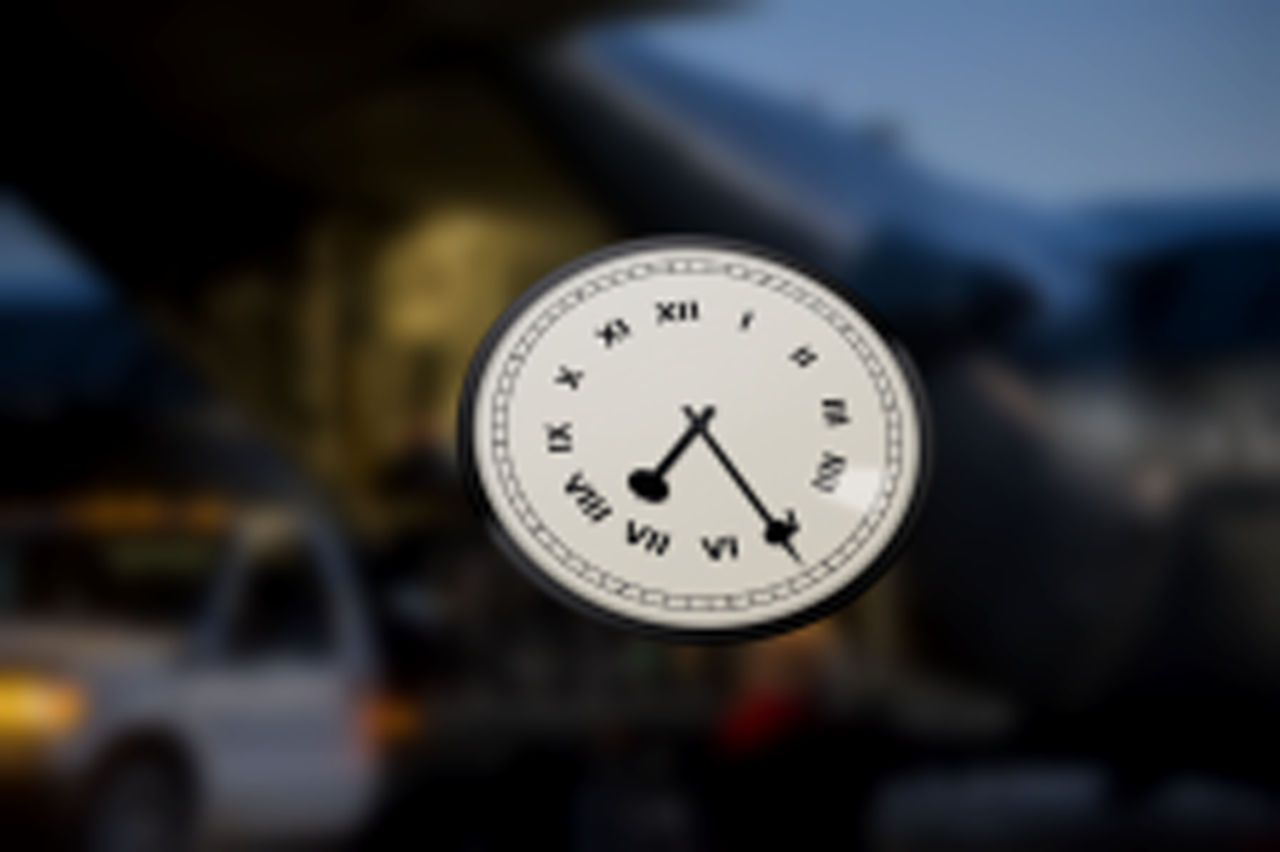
h=7 m=26
